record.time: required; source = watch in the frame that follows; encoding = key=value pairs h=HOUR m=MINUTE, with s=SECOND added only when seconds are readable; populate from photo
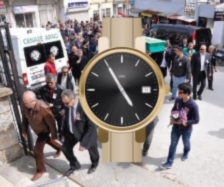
h=4 m=55
